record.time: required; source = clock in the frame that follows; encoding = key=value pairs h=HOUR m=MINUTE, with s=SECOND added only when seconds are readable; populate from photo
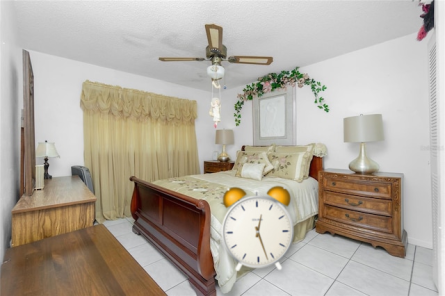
h=12 m=27
